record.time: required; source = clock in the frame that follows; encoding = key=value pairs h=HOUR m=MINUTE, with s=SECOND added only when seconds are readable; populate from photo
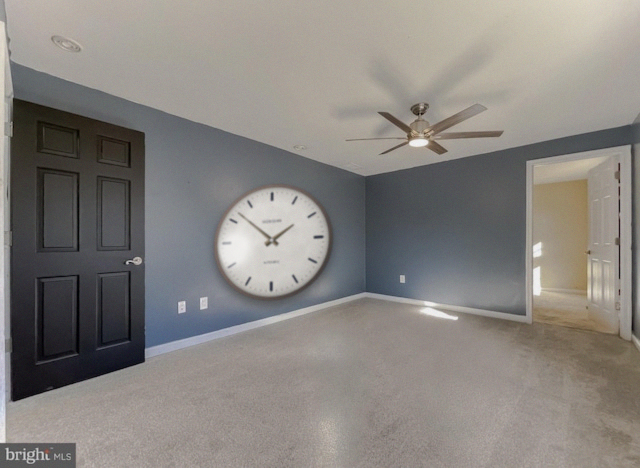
h=1 m=52
